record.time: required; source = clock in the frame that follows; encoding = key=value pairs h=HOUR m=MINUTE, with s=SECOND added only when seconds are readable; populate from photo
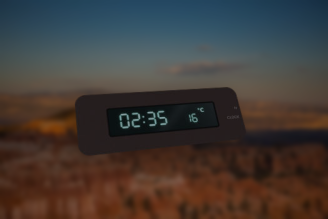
h=2 m=35
